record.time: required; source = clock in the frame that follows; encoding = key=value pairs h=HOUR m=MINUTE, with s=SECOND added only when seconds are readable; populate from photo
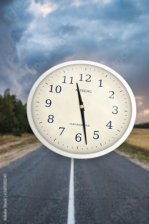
h=11 m=28
